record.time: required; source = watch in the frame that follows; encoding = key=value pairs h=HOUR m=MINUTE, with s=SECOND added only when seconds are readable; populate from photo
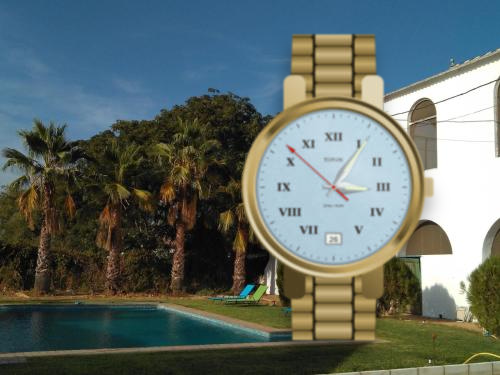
h=3 m=5 s=52
